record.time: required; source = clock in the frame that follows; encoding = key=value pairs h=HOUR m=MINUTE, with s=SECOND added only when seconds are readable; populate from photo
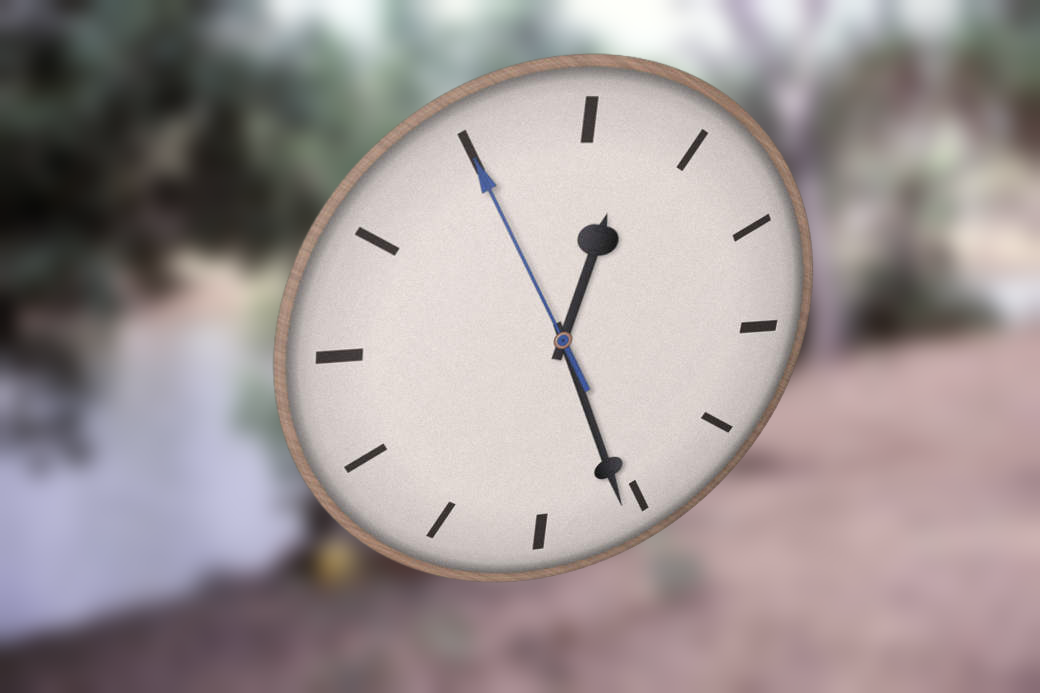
h=12 m=25 s=55
